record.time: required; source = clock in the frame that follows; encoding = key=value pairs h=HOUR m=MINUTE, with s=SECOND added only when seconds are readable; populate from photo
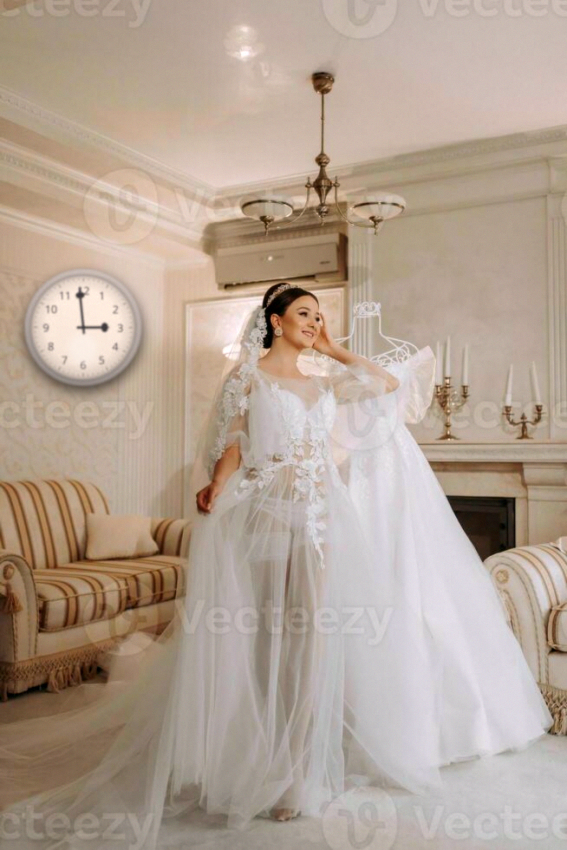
h=2 m=59
